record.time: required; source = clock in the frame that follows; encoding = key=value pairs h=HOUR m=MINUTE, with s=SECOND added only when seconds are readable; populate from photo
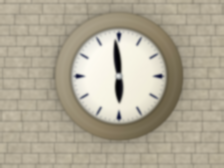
h=5 m=59
